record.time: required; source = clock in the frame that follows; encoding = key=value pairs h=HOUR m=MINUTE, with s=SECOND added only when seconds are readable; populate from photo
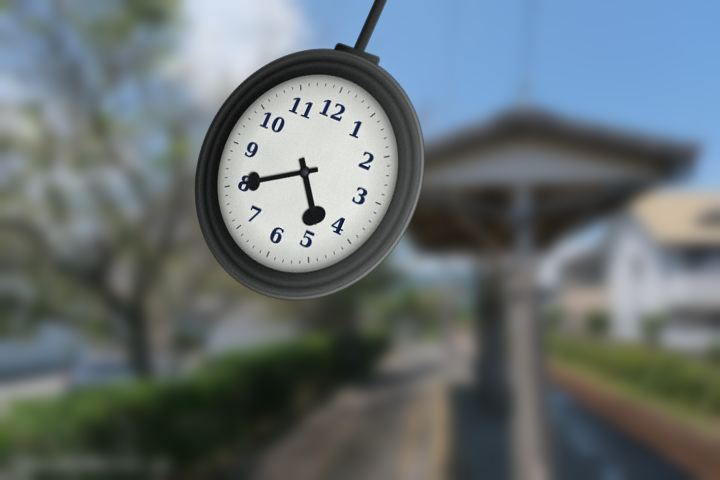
h=4 m=40
